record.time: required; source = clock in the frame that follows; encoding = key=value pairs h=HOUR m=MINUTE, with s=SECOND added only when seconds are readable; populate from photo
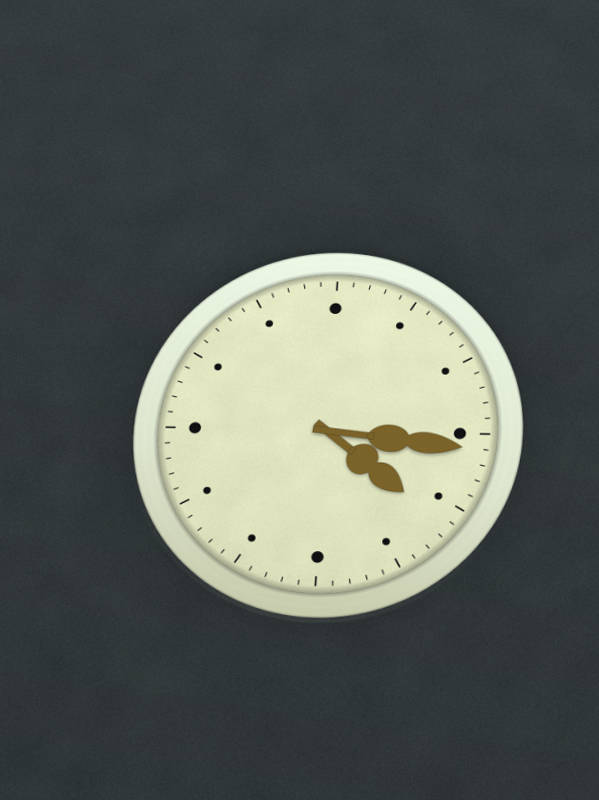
h=4 m=16
